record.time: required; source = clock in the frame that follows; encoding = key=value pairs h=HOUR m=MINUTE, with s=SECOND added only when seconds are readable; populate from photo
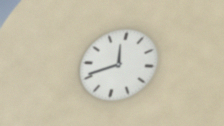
h=11 m=41
